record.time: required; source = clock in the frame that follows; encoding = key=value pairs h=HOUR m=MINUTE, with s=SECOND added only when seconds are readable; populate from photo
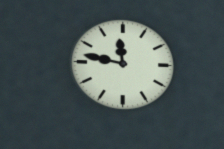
h=11 m=47
